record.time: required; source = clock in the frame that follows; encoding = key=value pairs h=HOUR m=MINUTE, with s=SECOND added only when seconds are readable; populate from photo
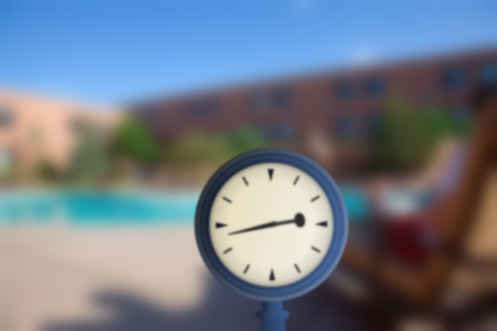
h=2 m=43
